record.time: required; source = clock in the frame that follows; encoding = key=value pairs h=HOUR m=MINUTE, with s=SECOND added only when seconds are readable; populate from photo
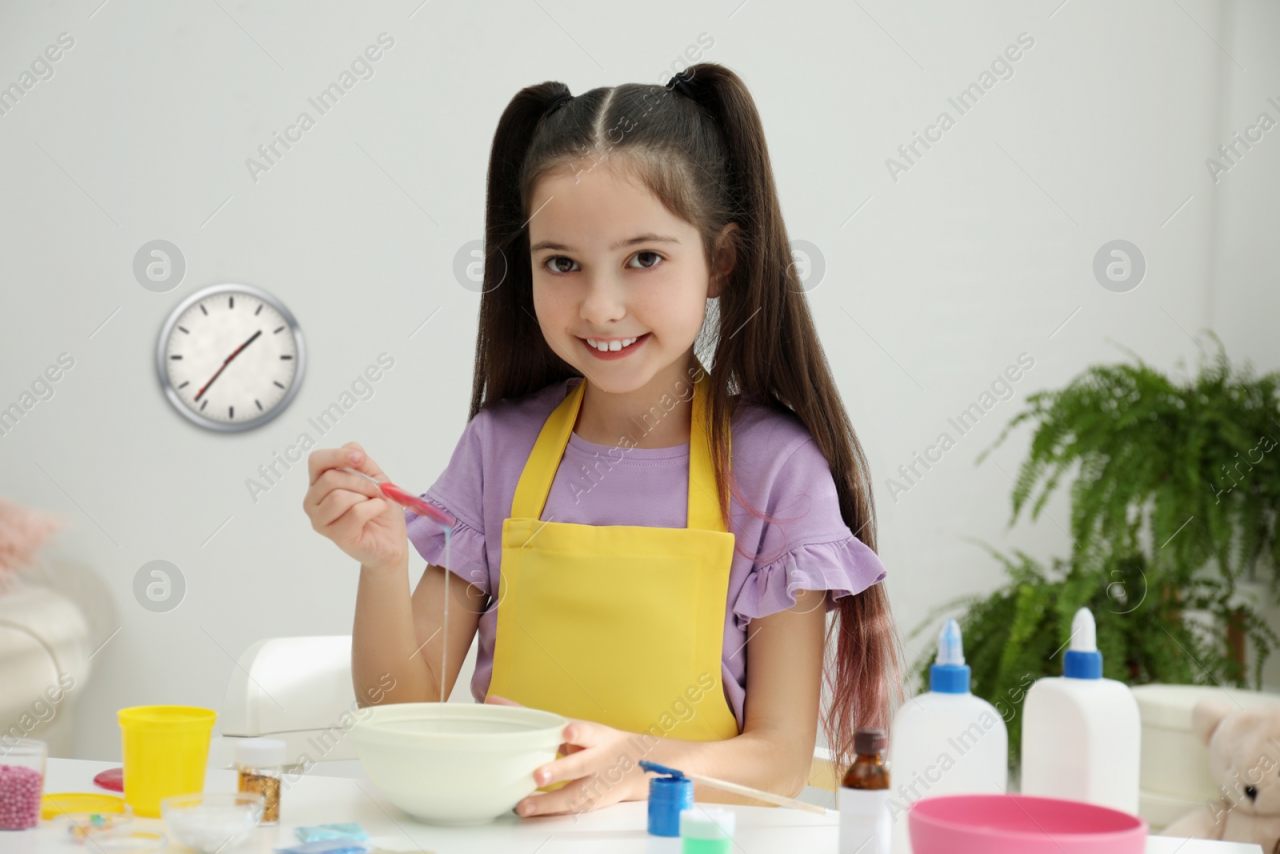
h=1 m=36 s=37
